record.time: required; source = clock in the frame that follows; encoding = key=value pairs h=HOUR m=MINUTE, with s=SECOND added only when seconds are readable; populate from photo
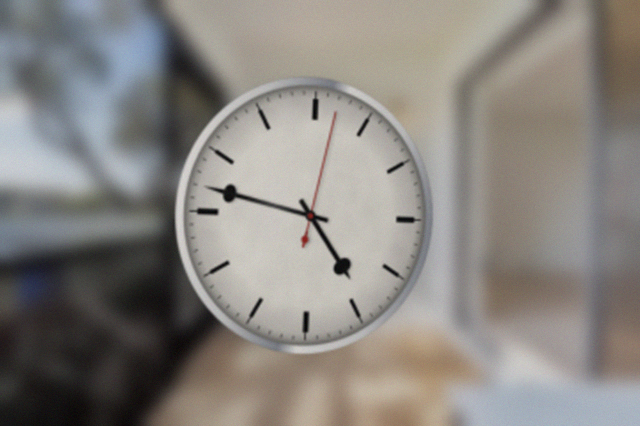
h=4 m=47 s=2
